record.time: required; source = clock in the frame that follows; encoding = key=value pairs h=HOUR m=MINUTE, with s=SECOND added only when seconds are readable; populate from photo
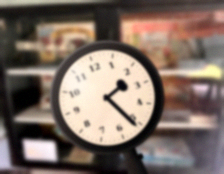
h=2 m=26
